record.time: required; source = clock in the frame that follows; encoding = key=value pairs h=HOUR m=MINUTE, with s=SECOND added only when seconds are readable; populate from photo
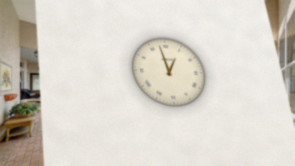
h=12 m=58
